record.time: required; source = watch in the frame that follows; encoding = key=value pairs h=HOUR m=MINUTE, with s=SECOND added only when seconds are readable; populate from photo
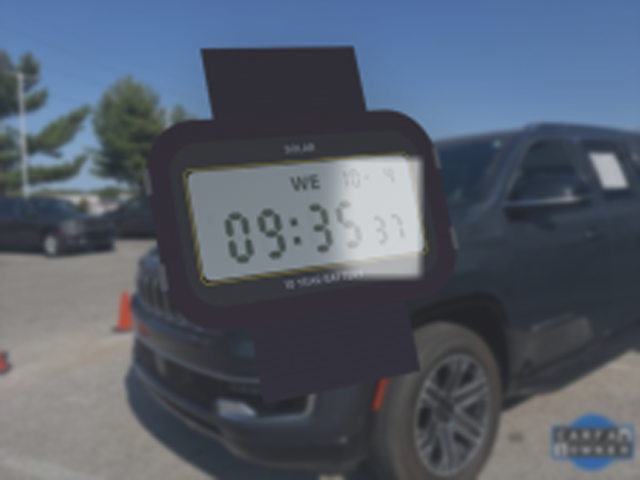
h=9 m=35 s=37
